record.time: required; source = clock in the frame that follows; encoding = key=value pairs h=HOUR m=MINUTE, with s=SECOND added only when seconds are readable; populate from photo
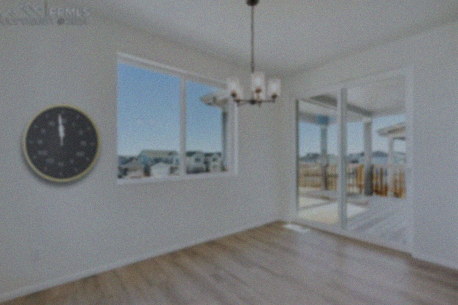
h=11 m=59
